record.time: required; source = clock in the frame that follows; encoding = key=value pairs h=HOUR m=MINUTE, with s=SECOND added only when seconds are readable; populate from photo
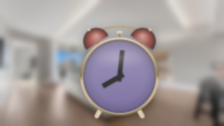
h=8 m=1
